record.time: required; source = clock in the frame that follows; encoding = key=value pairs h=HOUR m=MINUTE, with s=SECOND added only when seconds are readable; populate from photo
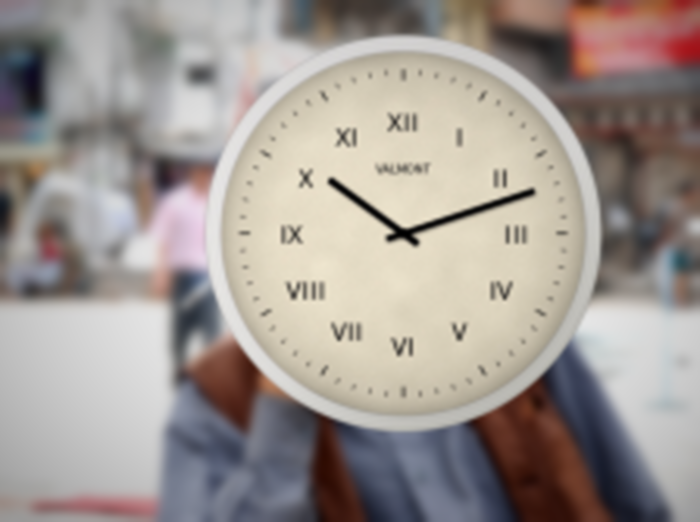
h=10 m=12
